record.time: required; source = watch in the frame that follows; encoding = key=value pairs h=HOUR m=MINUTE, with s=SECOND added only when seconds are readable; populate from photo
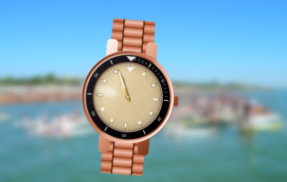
h=10 m=56
